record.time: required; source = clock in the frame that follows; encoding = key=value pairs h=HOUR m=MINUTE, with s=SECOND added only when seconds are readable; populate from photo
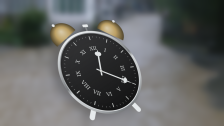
h=12 m=20
